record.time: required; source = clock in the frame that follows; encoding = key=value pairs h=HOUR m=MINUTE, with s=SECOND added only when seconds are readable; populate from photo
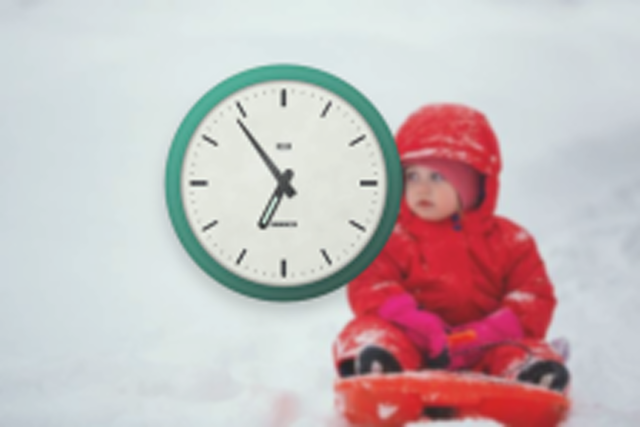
h=6 m=54
